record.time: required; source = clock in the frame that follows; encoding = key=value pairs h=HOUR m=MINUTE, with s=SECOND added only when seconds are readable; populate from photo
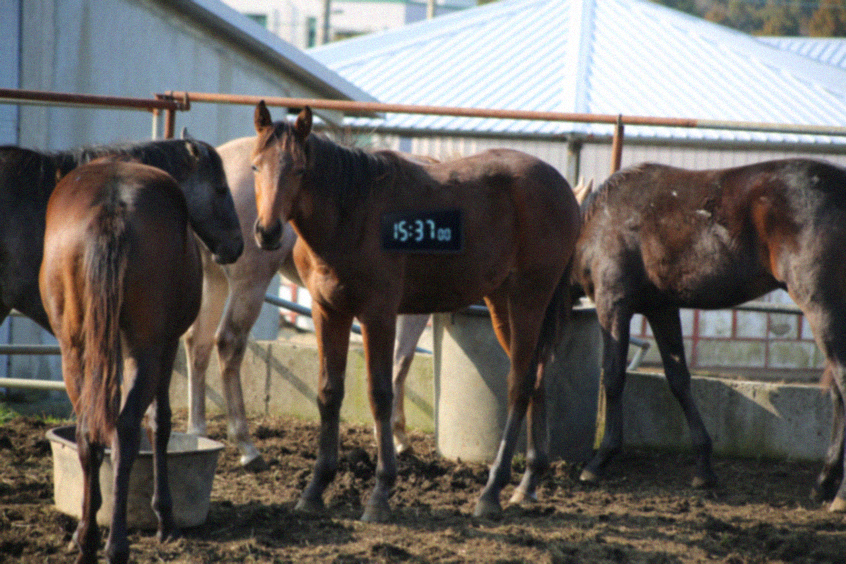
h=15 m=37
